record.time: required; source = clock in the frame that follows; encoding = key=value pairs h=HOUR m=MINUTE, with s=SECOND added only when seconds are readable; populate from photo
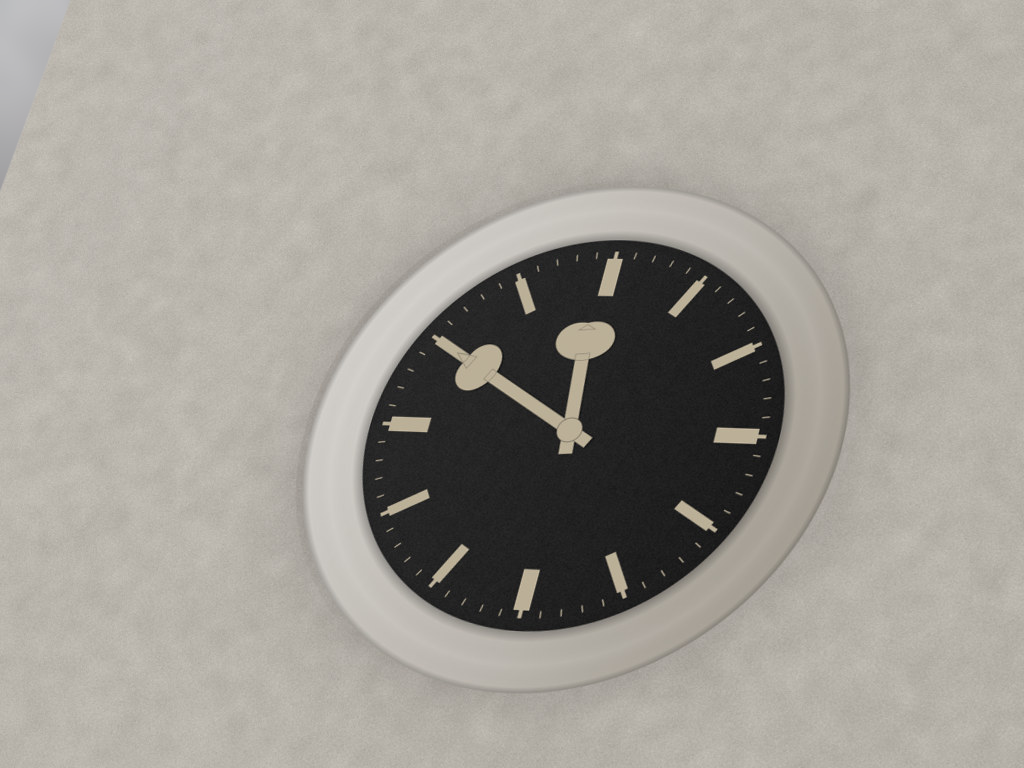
h=11 m=50
